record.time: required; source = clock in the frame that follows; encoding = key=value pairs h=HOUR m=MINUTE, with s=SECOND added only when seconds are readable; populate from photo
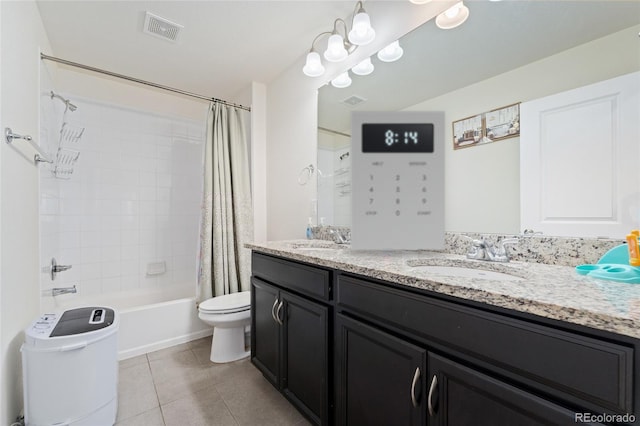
h=8 m=14
